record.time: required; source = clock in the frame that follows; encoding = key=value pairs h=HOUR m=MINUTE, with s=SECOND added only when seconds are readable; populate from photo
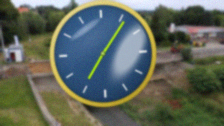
h=7 m=6
